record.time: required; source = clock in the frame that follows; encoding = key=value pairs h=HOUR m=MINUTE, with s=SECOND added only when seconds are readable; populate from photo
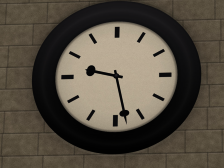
h=9 m=28
